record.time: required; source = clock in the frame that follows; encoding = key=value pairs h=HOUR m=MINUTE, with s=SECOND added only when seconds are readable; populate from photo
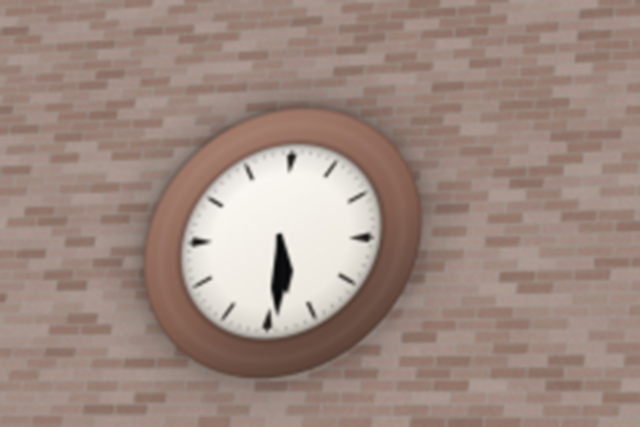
h=5 m=29
